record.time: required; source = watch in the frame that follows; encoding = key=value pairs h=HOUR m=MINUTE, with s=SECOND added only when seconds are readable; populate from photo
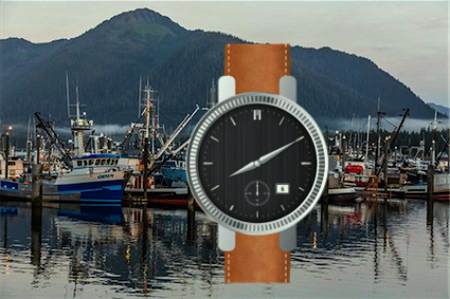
h=8 m=10
